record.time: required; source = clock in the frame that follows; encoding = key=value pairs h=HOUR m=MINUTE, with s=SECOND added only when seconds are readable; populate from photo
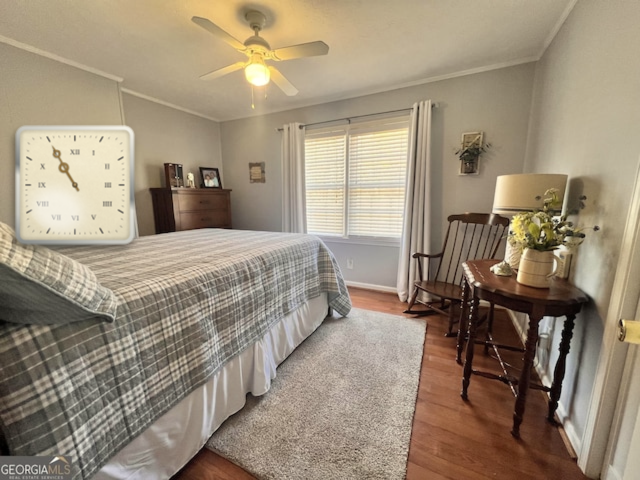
h=10 m=55
